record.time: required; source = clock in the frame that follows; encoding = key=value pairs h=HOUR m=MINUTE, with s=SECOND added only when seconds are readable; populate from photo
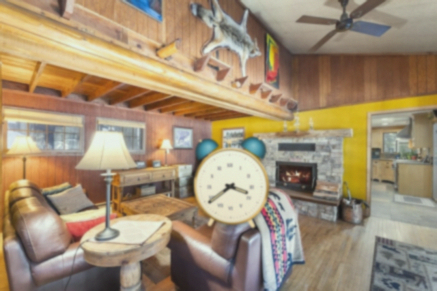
h=3 m=39
